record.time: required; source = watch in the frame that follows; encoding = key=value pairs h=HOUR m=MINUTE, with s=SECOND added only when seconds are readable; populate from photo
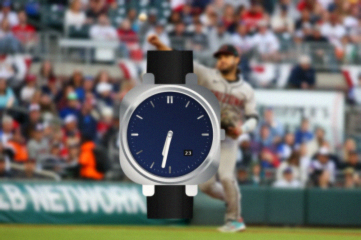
h=6 m=32
